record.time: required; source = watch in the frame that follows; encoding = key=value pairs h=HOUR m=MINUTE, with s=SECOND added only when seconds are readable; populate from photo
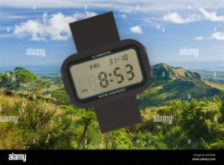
h=8 m=53
